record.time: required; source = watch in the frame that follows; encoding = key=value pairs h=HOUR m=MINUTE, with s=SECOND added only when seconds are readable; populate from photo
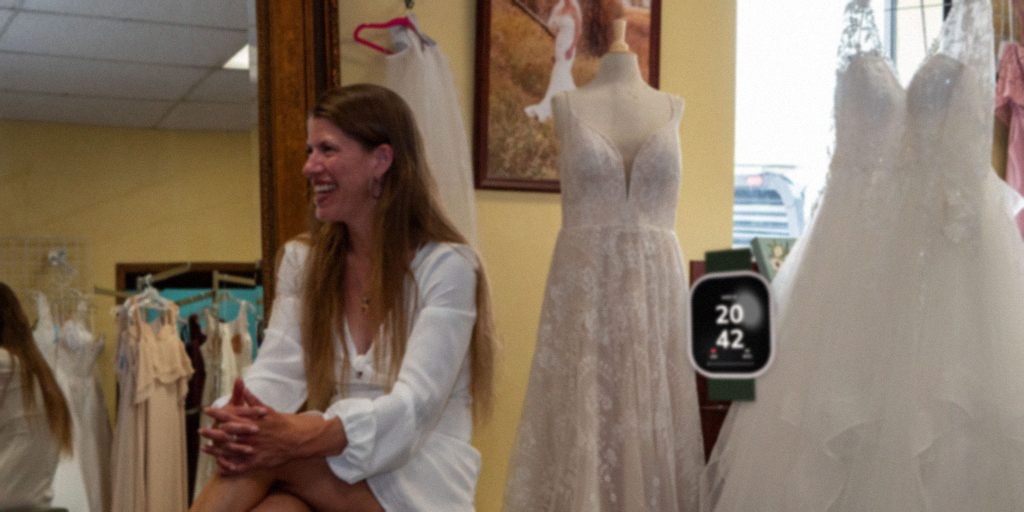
h=20 m=42
